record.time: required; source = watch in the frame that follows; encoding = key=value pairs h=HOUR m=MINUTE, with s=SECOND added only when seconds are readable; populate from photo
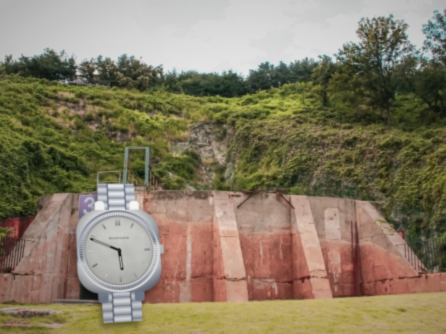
h=5 m=49
